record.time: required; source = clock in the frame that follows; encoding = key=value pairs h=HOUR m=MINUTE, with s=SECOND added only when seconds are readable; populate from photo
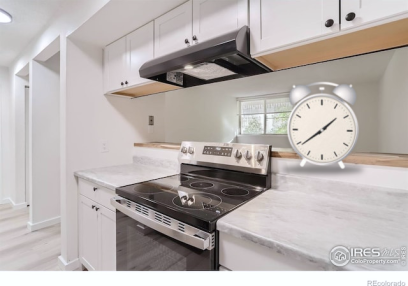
h=1 m=39
